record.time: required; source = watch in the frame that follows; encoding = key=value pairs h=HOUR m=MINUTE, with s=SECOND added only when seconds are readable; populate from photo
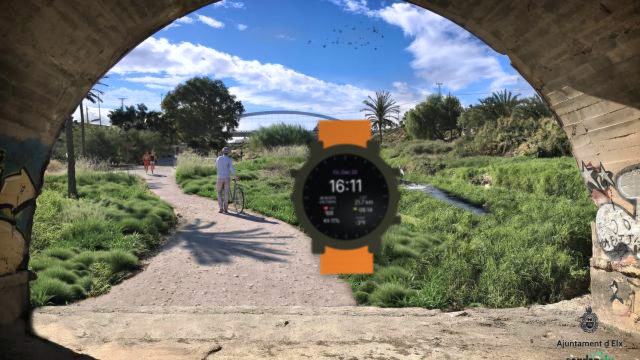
h=16 m=11
